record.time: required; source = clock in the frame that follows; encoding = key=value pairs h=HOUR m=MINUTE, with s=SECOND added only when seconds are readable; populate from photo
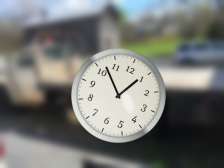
h=12 m=52
